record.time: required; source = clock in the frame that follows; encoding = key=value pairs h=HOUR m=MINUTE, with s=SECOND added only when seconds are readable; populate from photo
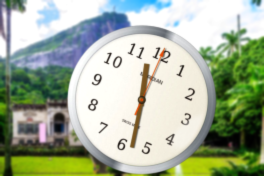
h=11 m=28 s=0
